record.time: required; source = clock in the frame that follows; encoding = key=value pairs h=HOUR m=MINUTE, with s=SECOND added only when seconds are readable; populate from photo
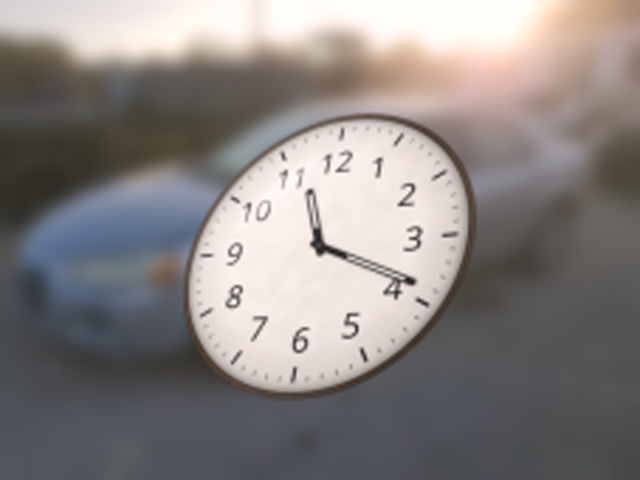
h=11 m=19
